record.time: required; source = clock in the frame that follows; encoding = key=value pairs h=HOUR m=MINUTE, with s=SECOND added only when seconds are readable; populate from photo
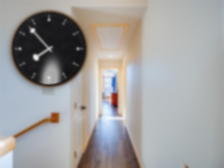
h=7 m=53
